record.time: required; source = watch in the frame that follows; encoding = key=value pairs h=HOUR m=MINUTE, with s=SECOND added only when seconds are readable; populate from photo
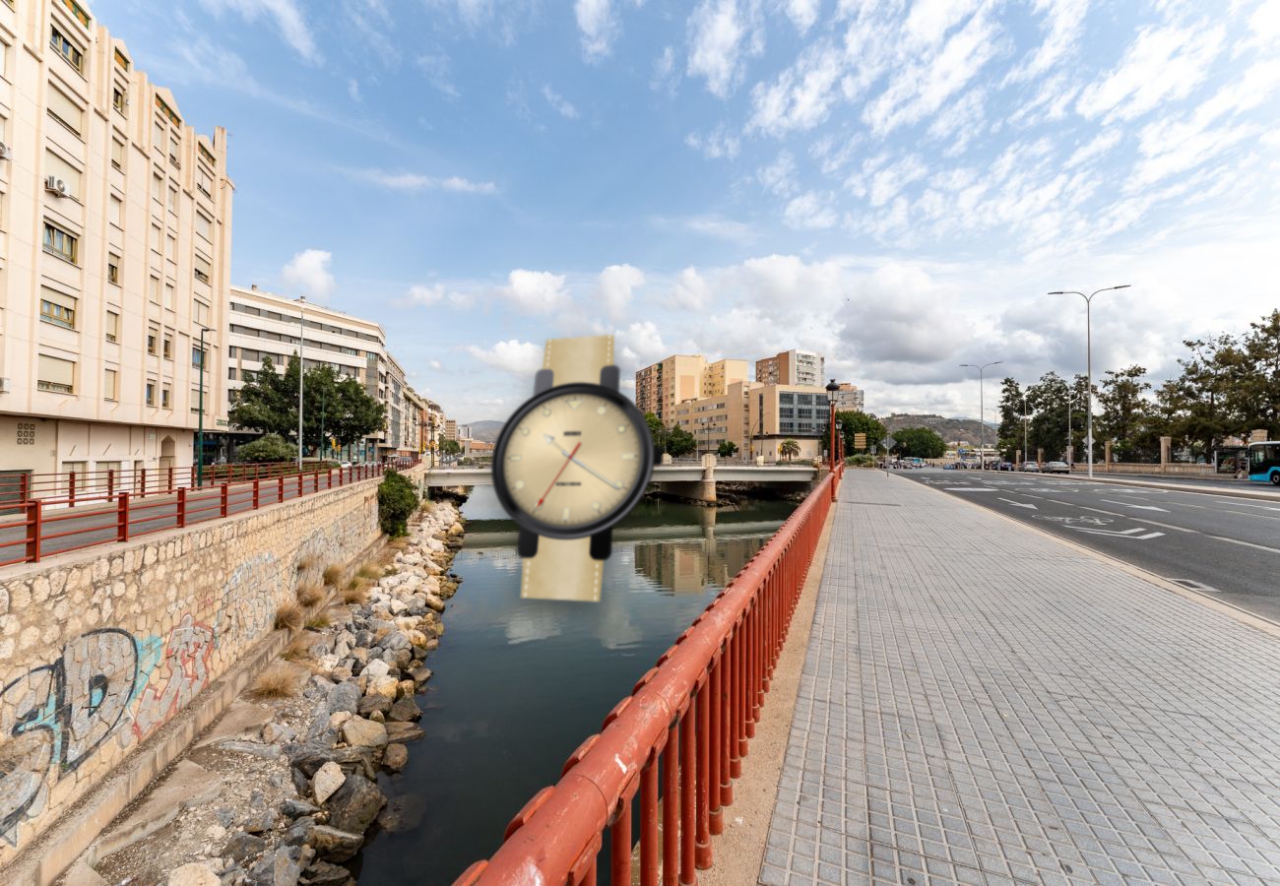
h=10 m=20 s=35
